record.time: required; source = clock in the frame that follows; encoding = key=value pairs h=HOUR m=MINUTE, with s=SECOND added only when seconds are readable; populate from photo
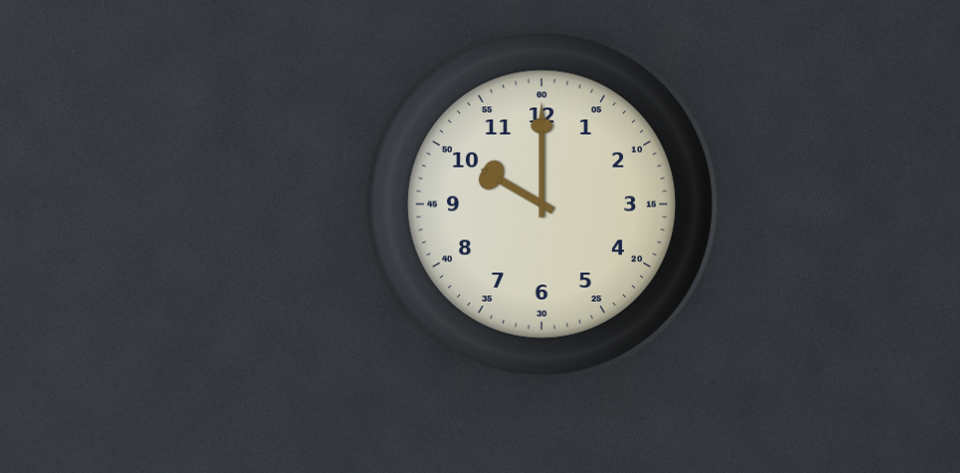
h=10 m=0
